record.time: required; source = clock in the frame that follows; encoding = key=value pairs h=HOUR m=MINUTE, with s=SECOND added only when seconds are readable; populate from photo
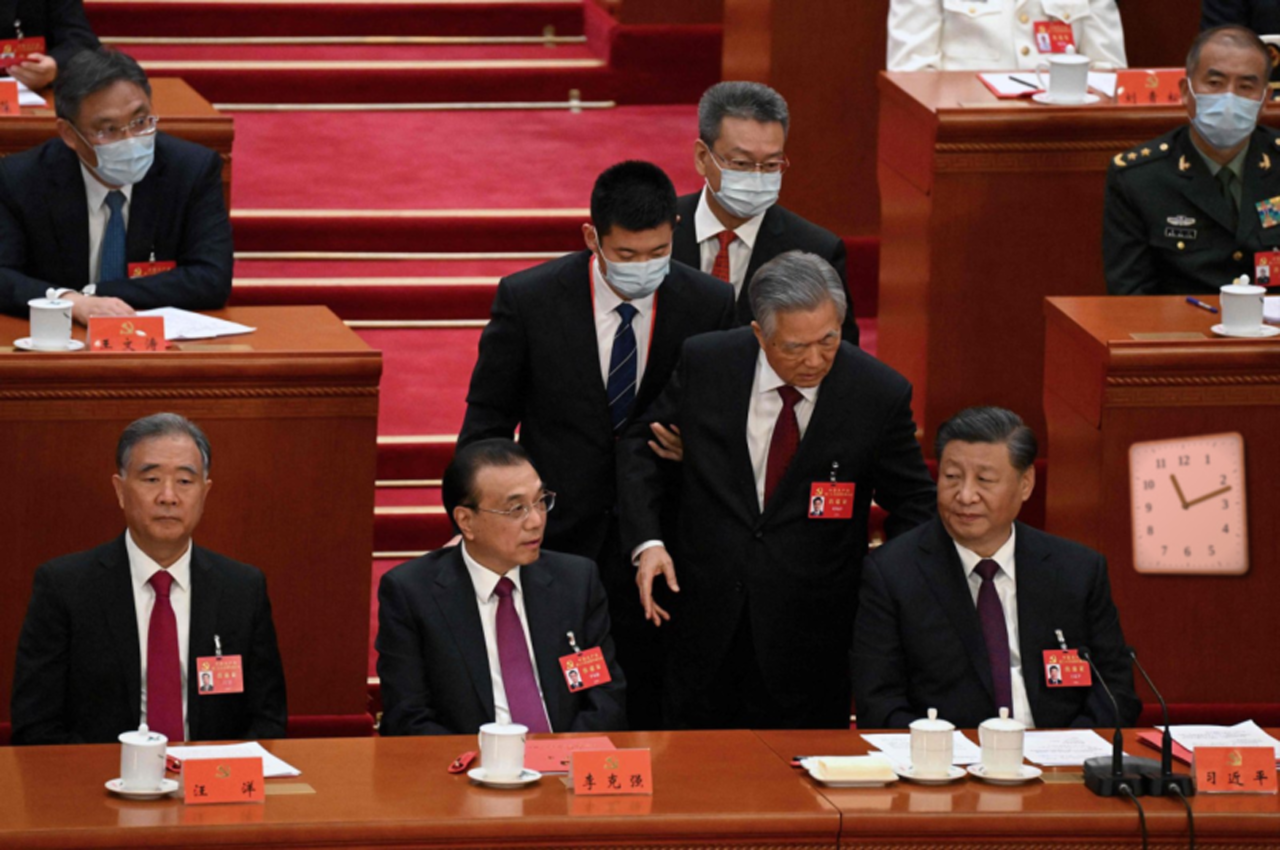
h=11 m=12
